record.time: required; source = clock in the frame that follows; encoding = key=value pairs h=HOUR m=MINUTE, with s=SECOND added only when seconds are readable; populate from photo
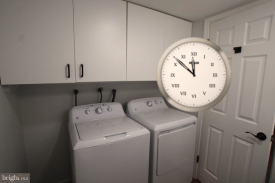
h=11 m=52
